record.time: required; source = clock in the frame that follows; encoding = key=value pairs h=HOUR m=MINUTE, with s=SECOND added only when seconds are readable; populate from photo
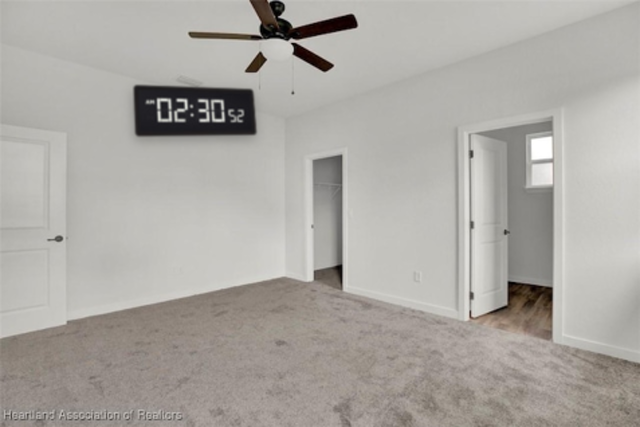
h=2 m=30 s=52
